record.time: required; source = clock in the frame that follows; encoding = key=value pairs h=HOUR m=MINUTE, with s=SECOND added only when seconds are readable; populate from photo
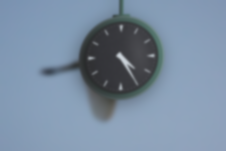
h=4 m=25
